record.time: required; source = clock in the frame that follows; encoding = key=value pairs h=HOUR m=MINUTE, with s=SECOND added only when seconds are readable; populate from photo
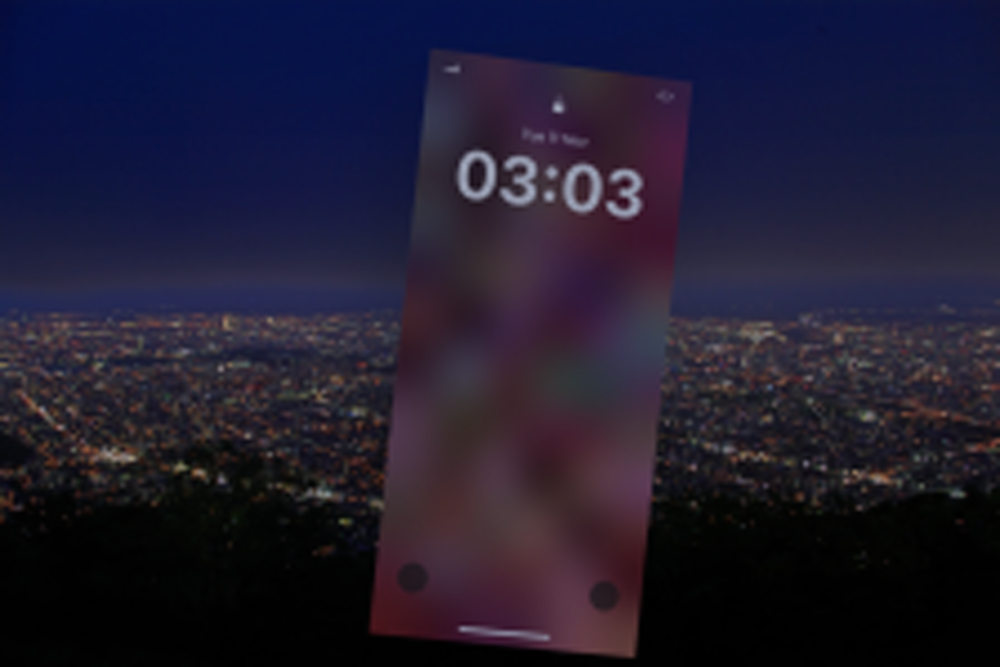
h=3 m=3
